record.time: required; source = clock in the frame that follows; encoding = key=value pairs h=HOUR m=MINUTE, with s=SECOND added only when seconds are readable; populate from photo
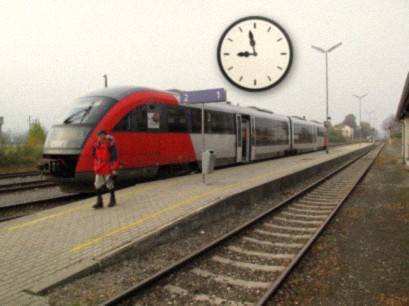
h=8 m=58
